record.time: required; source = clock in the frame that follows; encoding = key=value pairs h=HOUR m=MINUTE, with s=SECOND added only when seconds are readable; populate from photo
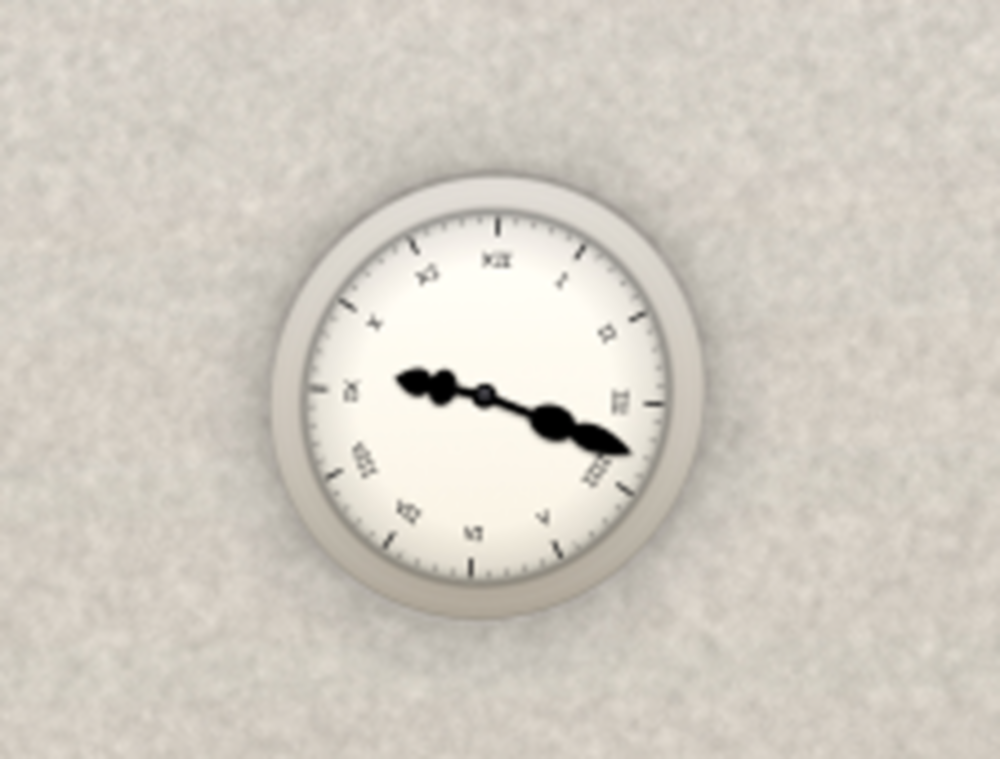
h=9 m=18
